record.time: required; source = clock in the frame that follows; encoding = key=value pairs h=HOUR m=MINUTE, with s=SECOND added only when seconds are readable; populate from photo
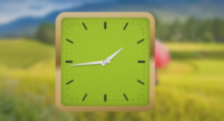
h=1 m=44
